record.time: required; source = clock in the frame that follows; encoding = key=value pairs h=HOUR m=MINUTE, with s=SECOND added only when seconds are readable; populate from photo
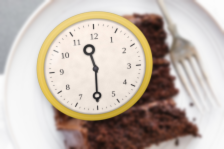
h=11 m=30
